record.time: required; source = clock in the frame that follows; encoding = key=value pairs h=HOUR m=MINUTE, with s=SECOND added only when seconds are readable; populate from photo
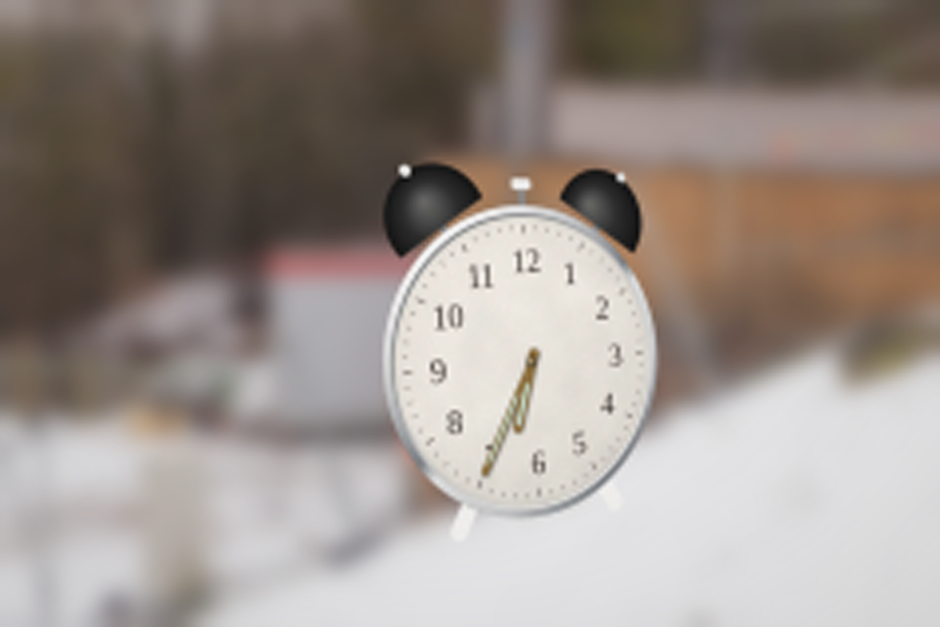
h=6 m=35
